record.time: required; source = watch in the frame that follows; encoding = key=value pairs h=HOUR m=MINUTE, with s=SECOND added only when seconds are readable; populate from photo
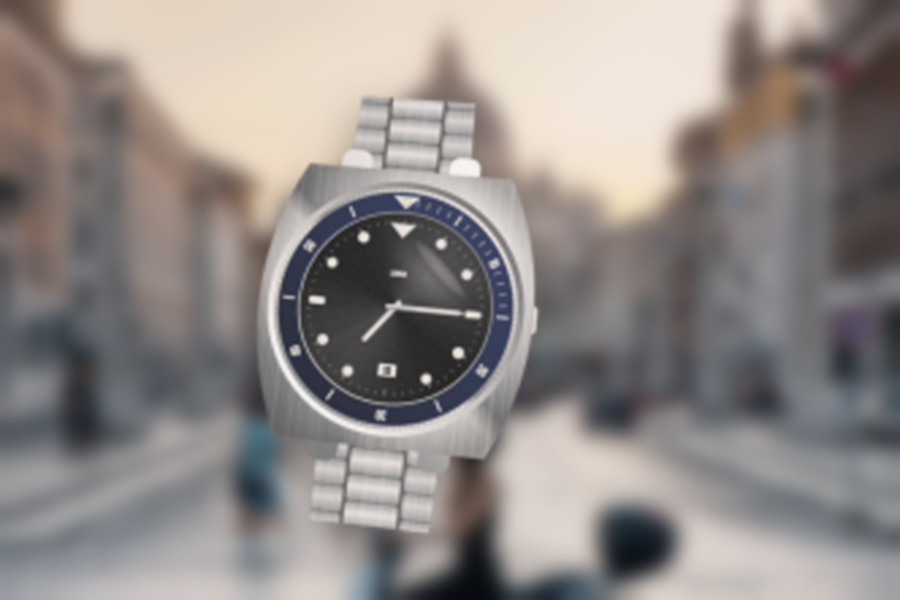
h=7 m=15
